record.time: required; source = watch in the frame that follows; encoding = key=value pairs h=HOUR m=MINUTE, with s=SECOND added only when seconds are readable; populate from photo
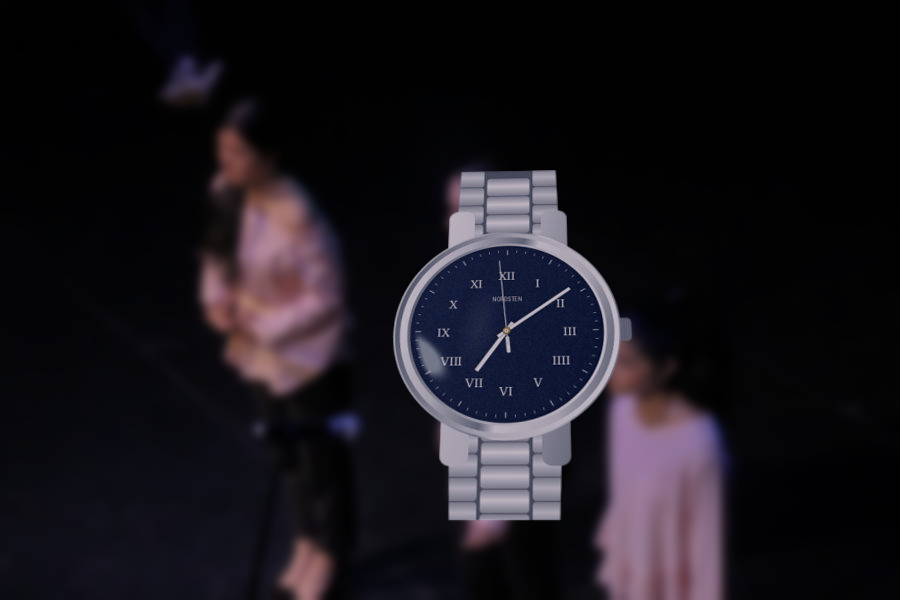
h=7 m=8 s=59
